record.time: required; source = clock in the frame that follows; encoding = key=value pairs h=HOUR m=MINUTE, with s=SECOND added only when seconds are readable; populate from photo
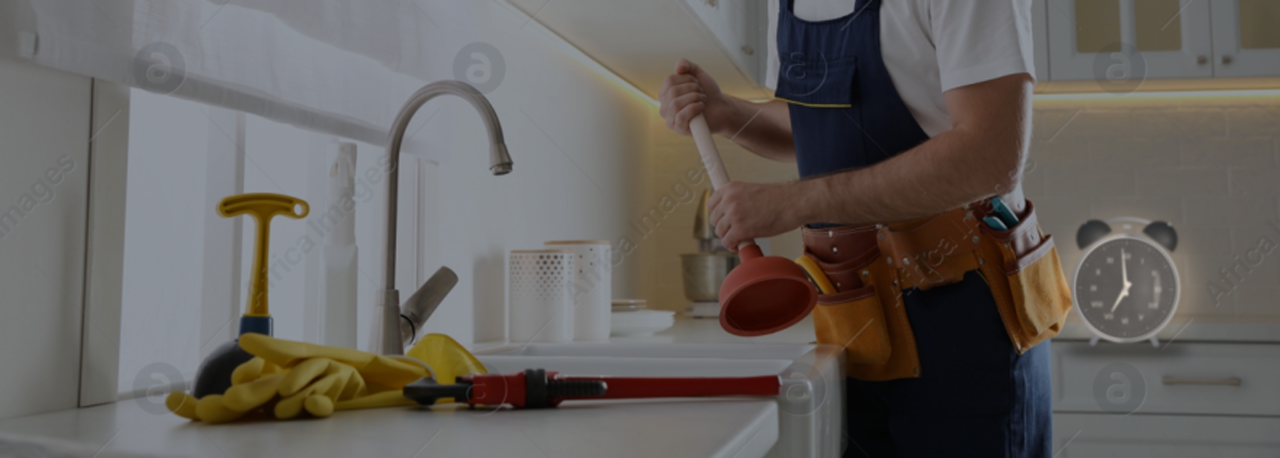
h=6 m=59
